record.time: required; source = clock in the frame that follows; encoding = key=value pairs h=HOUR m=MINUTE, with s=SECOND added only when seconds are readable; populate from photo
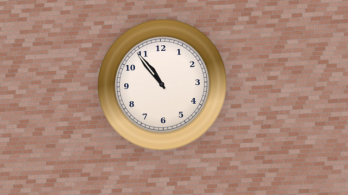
h=10 m=54
